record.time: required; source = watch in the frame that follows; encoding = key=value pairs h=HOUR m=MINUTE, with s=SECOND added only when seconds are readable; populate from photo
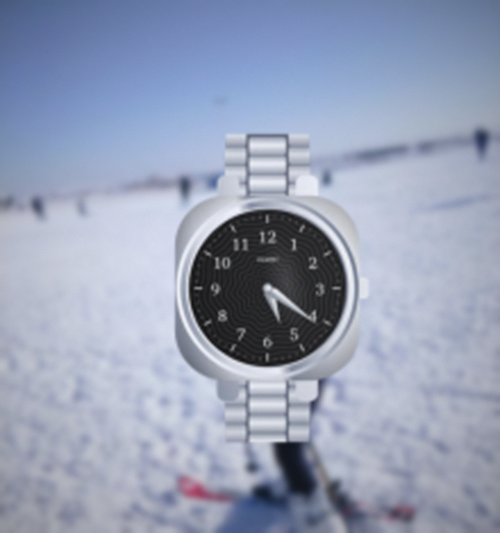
h=5 m=21
